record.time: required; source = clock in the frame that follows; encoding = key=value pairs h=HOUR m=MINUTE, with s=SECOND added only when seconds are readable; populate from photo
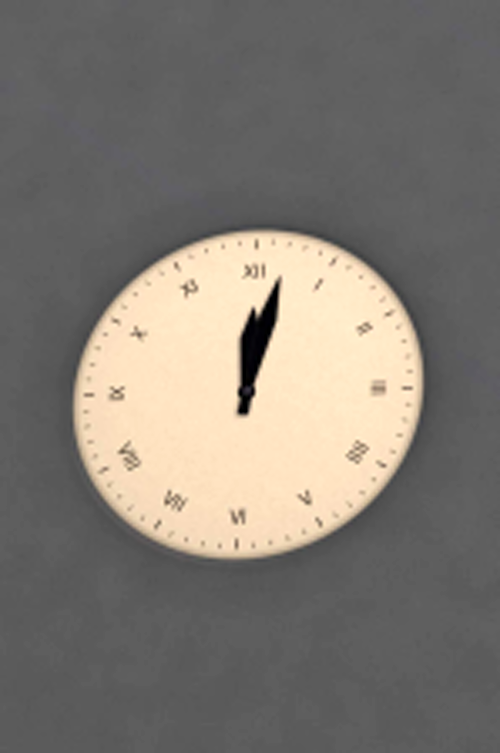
h=12 m=2
